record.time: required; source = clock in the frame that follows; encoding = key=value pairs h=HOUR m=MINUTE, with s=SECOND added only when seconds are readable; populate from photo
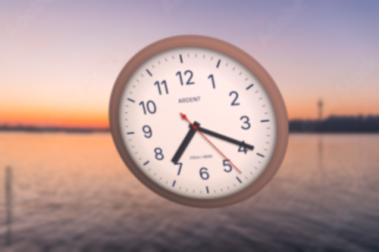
h=7 m=19 s=24
